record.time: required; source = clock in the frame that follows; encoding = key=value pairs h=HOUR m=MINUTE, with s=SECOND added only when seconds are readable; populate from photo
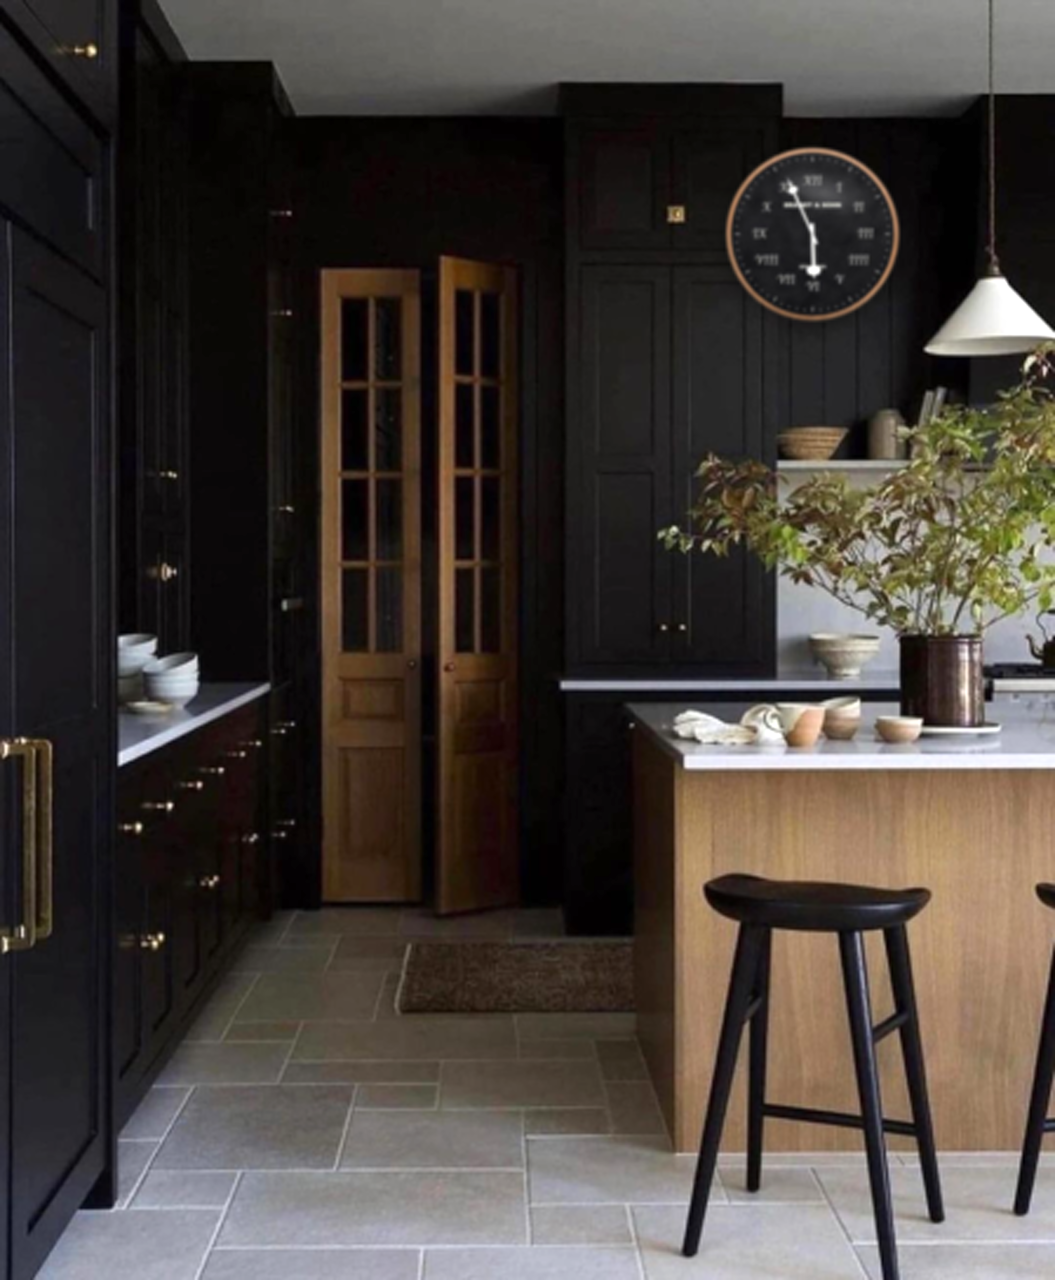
h=5 m=56
